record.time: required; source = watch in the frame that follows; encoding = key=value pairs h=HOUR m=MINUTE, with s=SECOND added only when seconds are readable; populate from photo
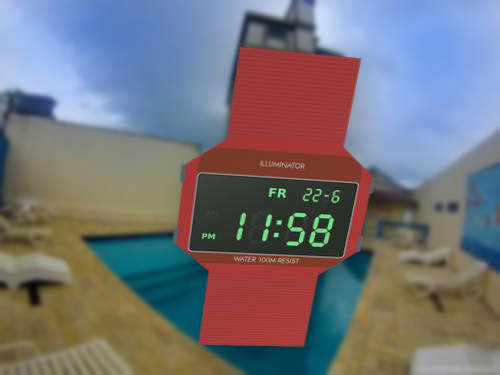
h=11 m=58
